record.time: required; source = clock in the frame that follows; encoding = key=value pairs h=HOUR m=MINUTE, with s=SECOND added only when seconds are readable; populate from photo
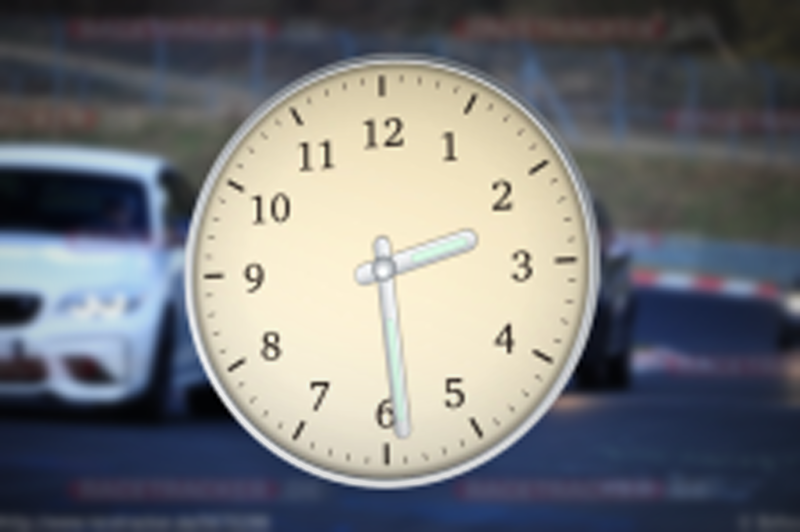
h=2 m=29
